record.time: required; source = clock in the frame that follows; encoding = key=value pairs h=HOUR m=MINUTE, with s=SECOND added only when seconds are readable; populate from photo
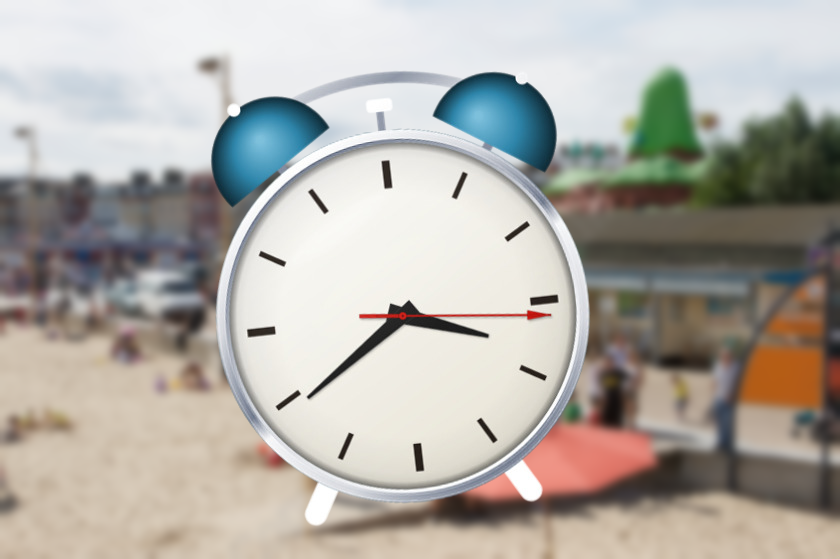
h=3 m=39 s=16
